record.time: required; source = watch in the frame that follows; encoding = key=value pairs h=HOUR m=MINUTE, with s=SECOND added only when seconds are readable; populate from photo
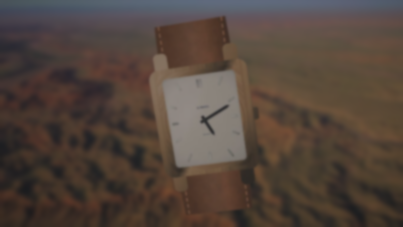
h=5 m=11
